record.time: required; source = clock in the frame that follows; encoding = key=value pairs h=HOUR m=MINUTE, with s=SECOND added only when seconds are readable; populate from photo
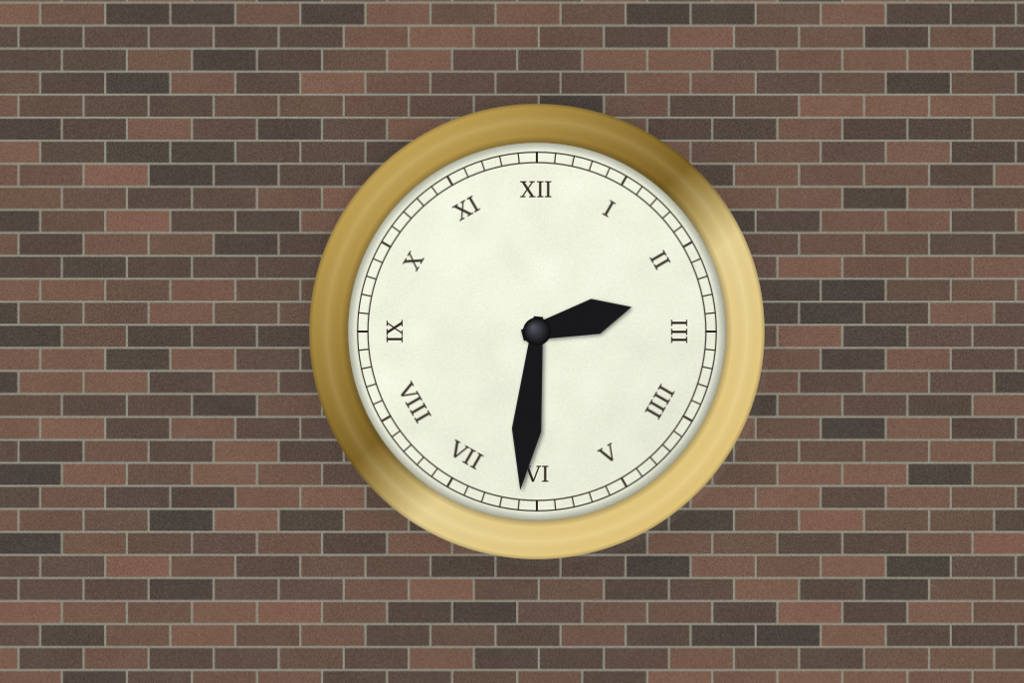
h=2 m=31
